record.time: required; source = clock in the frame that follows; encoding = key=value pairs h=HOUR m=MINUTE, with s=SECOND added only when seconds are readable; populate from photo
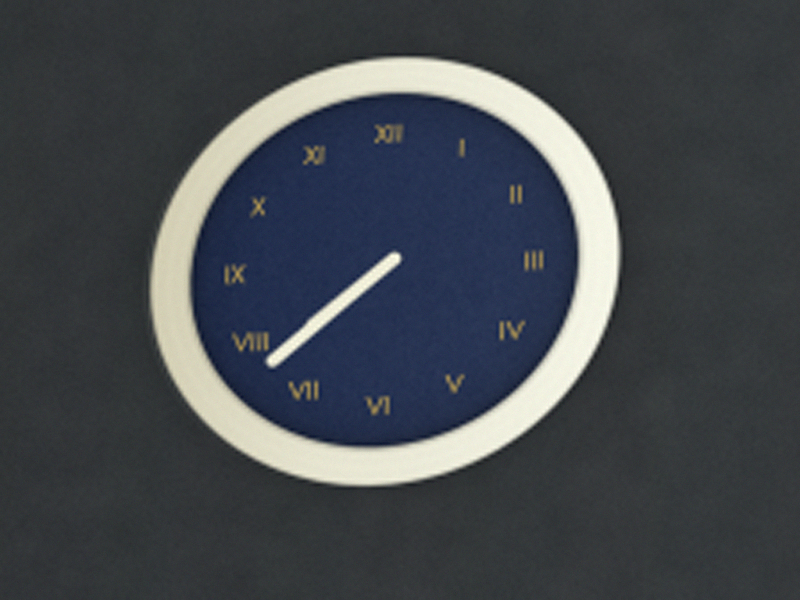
h=7 m=38
